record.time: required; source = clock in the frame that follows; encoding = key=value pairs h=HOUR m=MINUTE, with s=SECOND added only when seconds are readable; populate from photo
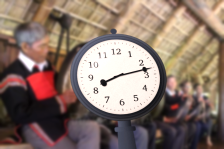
h=8 m=13
